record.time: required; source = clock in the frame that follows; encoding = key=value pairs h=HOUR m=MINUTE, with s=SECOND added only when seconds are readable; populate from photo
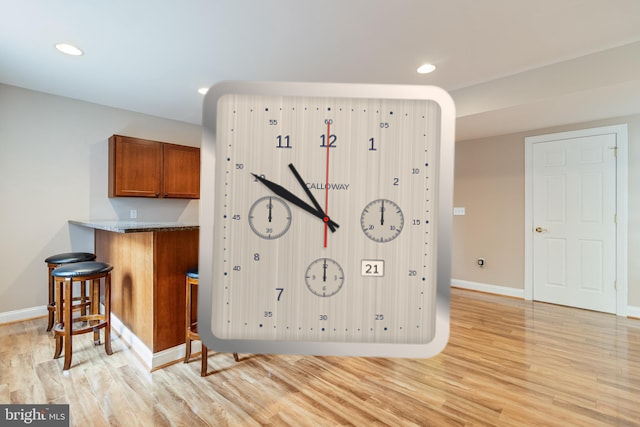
h=10 m=50
